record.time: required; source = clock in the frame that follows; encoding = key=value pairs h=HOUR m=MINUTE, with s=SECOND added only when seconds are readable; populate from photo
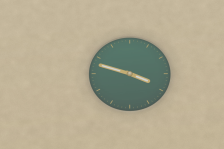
h=3 m=48
